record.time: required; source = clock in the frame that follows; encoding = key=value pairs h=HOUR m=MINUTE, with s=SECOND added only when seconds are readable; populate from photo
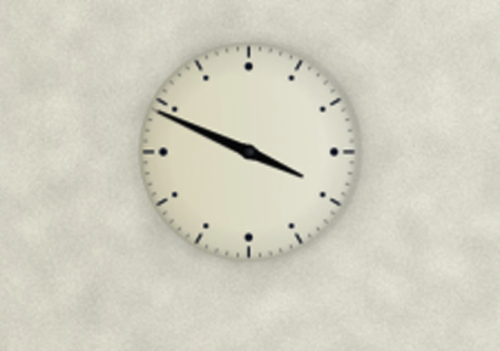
h=3 m=49
